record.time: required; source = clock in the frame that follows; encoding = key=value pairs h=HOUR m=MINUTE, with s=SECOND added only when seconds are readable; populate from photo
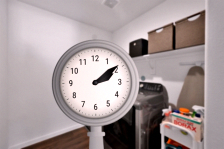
h=2 m=9
